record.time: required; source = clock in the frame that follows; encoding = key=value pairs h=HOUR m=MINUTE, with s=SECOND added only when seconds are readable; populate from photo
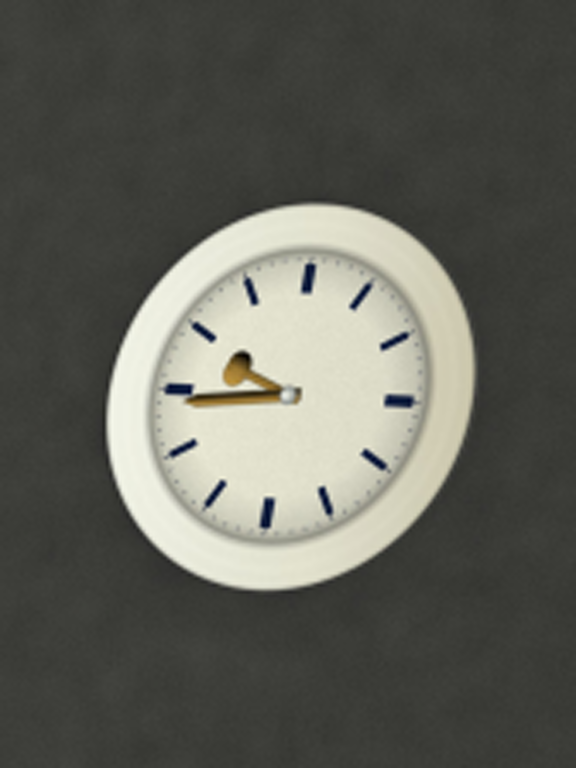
h=9 m=44
